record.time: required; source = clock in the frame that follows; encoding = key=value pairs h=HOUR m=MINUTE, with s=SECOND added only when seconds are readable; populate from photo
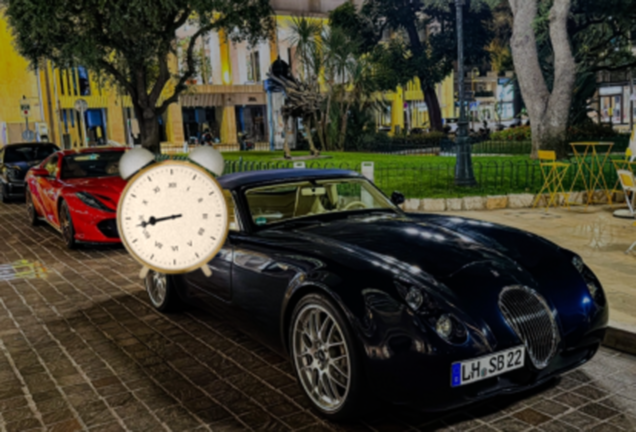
h=8 m=43
